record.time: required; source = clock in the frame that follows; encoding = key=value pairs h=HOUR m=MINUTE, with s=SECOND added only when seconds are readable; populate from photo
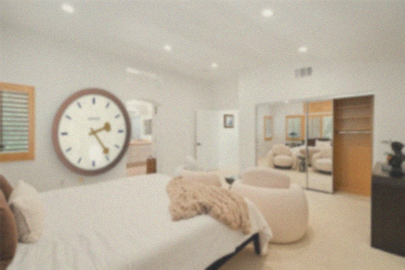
h=2 m=24
